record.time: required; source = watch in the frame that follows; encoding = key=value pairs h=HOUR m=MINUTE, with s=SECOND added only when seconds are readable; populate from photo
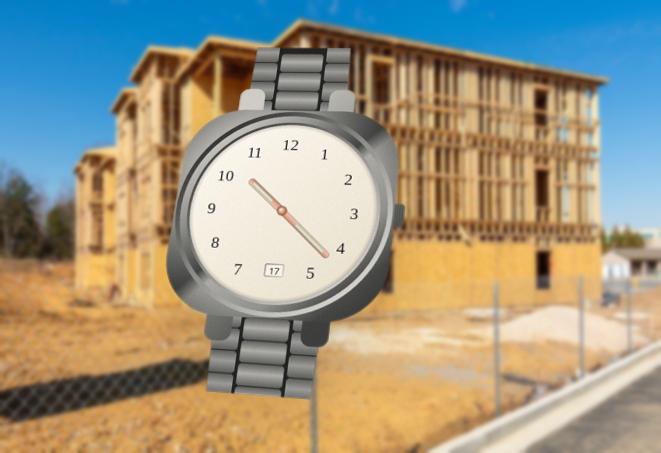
h=10 m=22
